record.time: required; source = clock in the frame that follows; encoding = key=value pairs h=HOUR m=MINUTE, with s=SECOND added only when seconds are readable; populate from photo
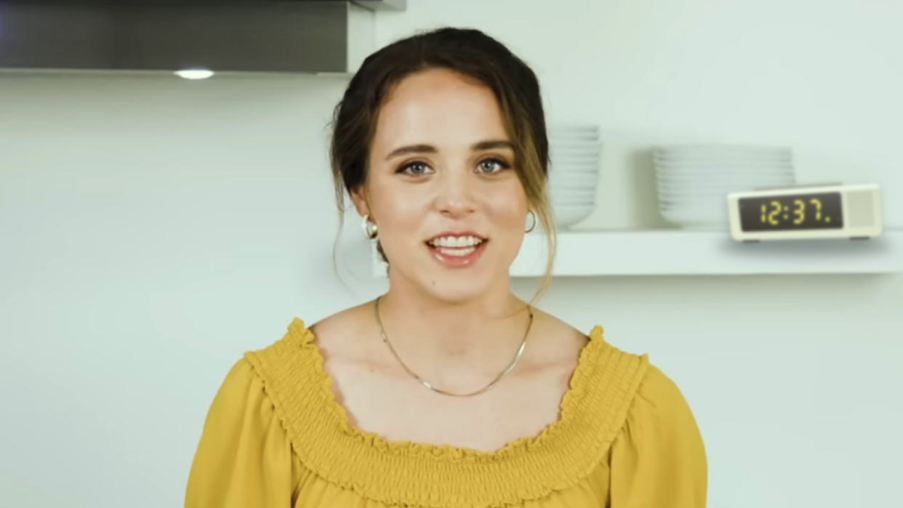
h=12 m=37
